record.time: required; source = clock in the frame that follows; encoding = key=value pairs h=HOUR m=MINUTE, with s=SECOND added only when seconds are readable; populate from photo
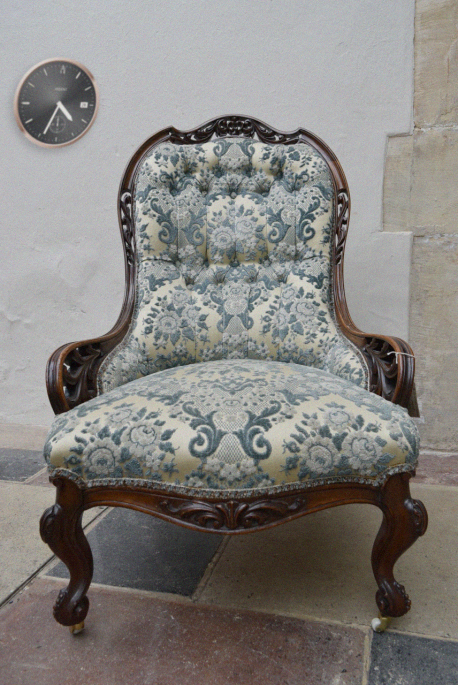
h=4 m=34
